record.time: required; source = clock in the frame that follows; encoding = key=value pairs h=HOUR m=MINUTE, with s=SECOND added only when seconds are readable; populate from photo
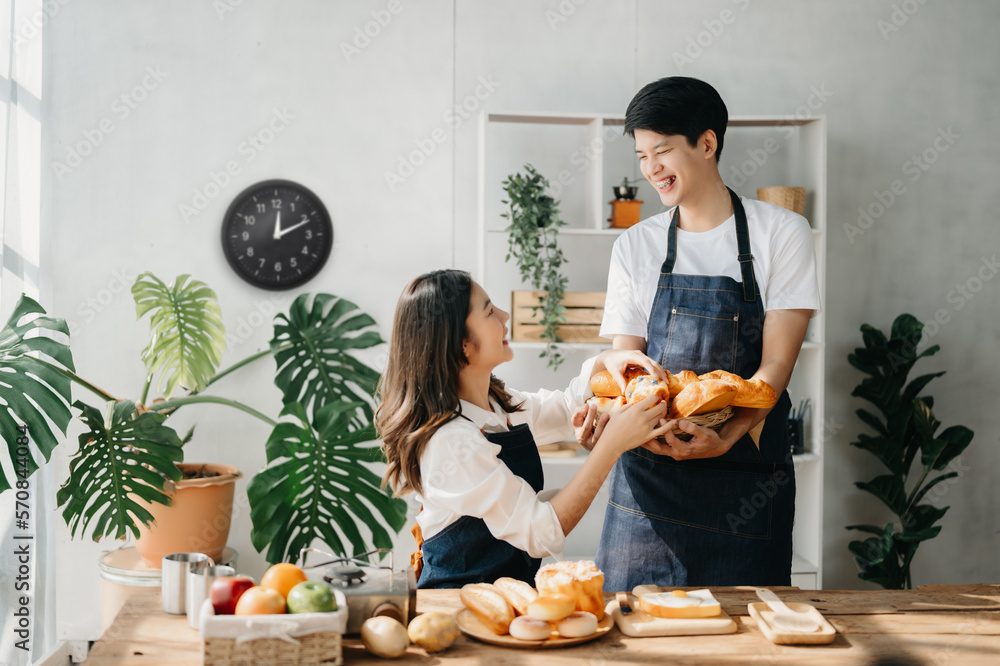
h=12 m=11
